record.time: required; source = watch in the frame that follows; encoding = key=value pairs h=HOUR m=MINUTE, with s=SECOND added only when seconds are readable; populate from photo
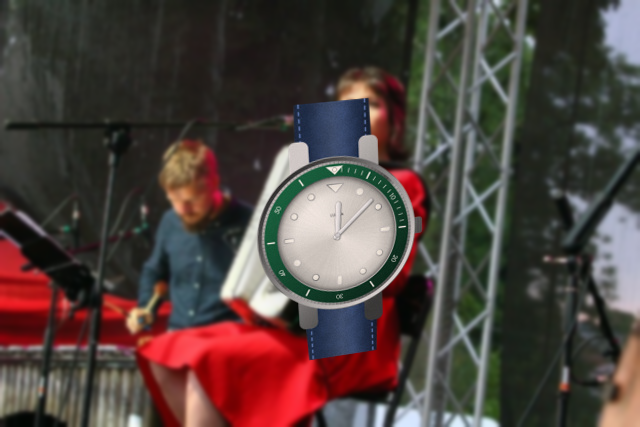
h=12 m=8
